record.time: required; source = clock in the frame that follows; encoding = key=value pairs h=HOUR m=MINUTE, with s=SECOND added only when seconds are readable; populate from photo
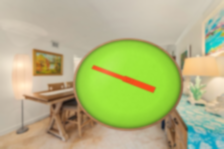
h=3 m=49
